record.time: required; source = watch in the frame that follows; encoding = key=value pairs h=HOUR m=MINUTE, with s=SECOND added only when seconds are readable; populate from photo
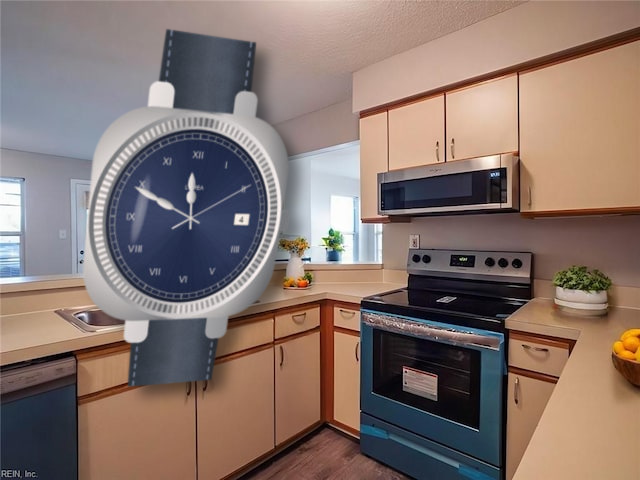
h=11 m=49 s=10
